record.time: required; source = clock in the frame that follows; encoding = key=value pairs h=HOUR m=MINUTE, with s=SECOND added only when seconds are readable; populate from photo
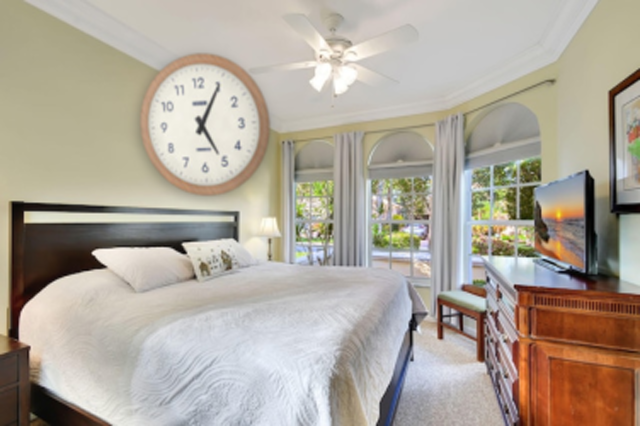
h=5 m=5
